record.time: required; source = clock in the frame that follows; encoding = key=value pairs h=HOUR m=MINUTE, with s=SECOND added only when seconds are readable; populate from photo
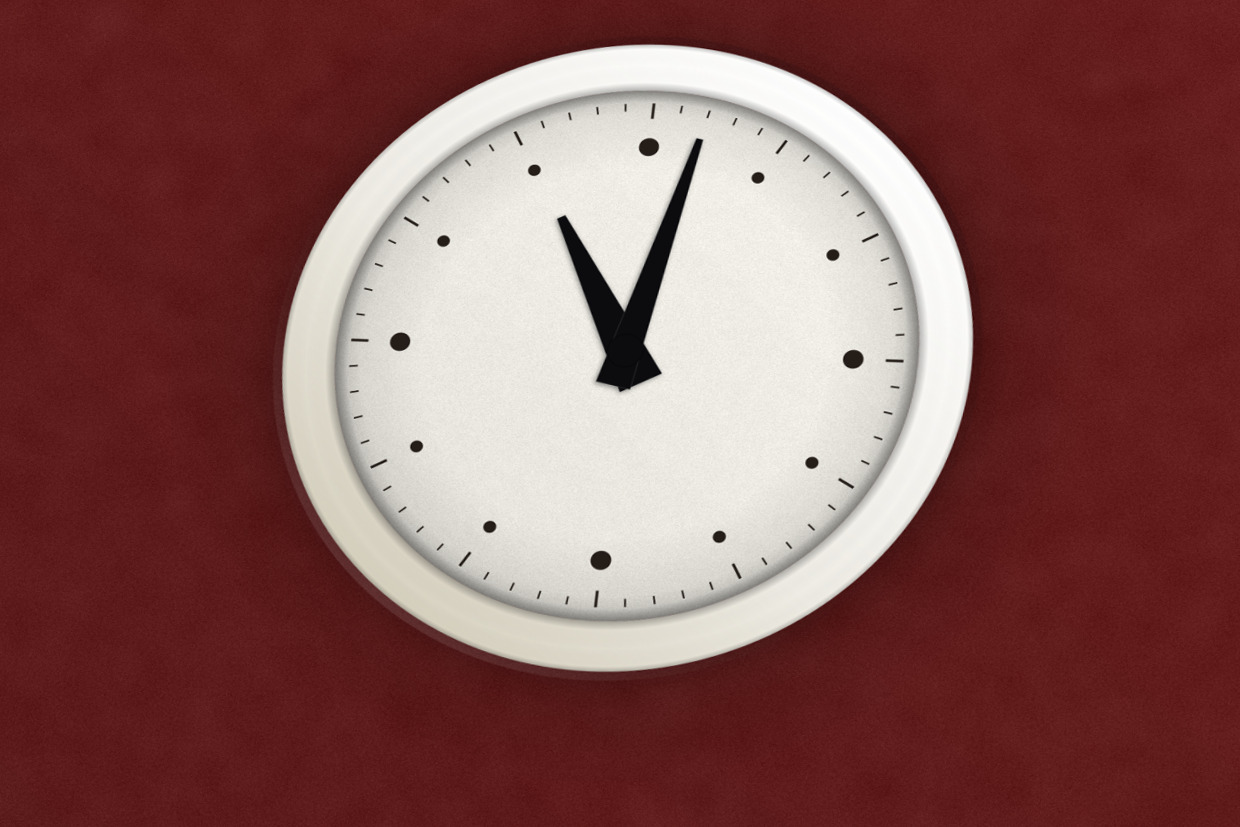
h=11 m=2
